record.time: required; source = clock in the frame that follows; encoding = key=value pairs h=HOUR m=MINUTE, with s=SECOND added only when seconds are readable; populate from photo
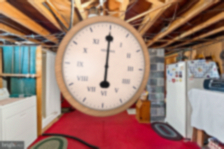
h=6 m=0
